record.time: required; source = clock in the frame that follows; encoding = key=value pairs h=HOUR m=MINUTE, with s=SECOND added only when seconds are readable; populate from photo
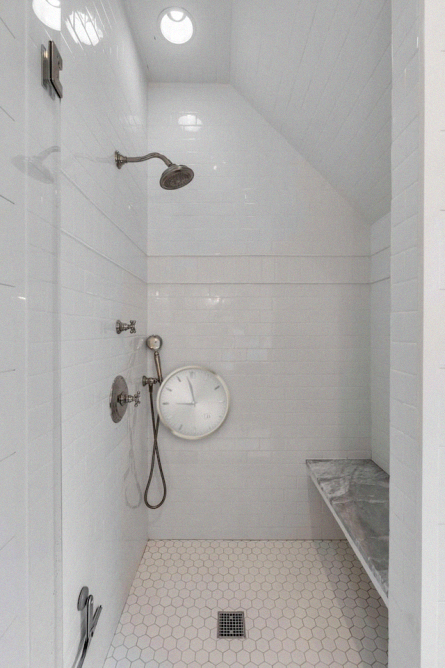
h=8 m=58
